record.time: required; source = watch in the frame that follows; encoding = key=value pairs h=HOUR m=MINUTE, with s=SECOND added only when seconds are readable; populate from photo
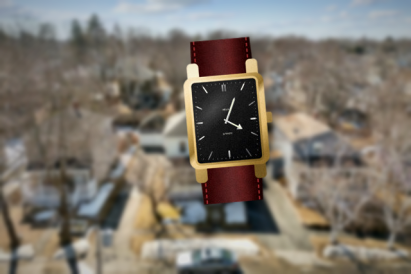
h=4 m=4
